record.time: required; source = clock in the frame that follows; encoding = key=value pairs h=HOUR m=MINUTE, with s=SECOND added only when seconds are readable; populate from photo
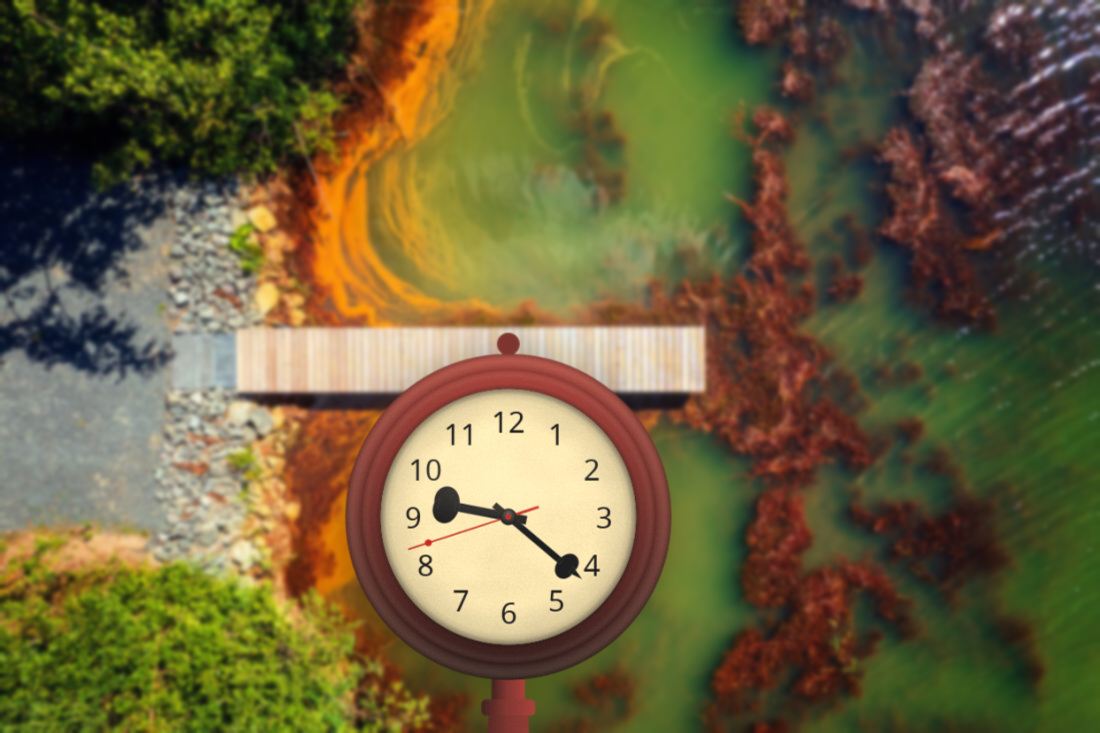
h=9 m=21 s=42
